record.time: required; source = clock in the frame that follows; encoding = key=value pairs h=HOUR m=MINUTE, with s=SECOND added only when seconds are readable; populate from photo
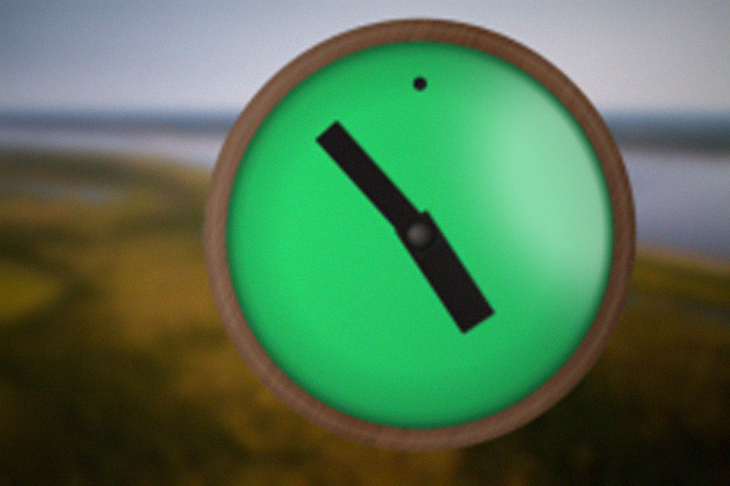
h=4 m=53
